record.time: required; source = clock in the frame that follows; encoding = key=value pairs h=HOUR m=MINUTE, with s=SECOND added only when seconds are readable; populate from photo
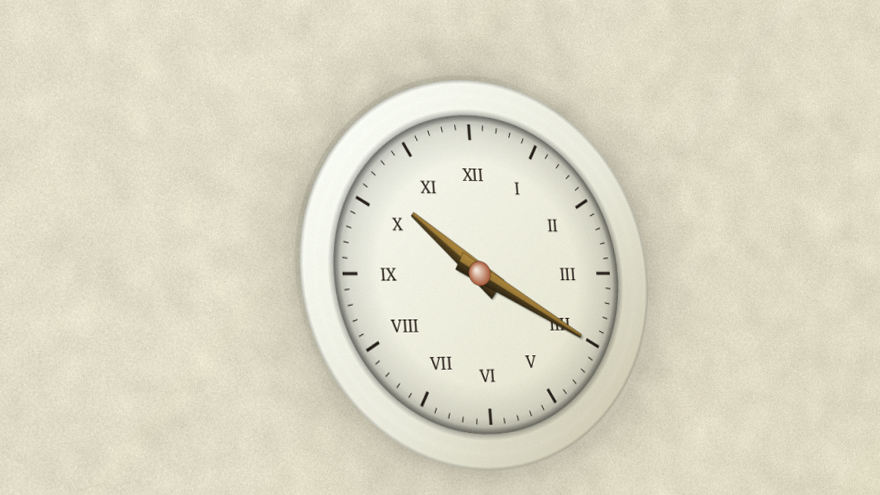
h=10 m=20
